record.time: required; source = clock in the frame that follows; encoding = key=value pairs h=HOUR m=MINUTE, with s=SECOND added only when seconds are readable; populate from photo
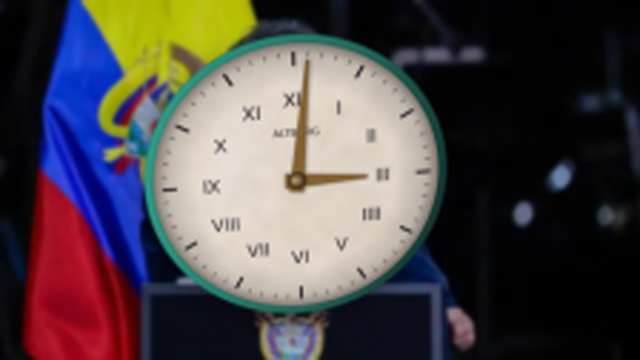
h=3 m=1
